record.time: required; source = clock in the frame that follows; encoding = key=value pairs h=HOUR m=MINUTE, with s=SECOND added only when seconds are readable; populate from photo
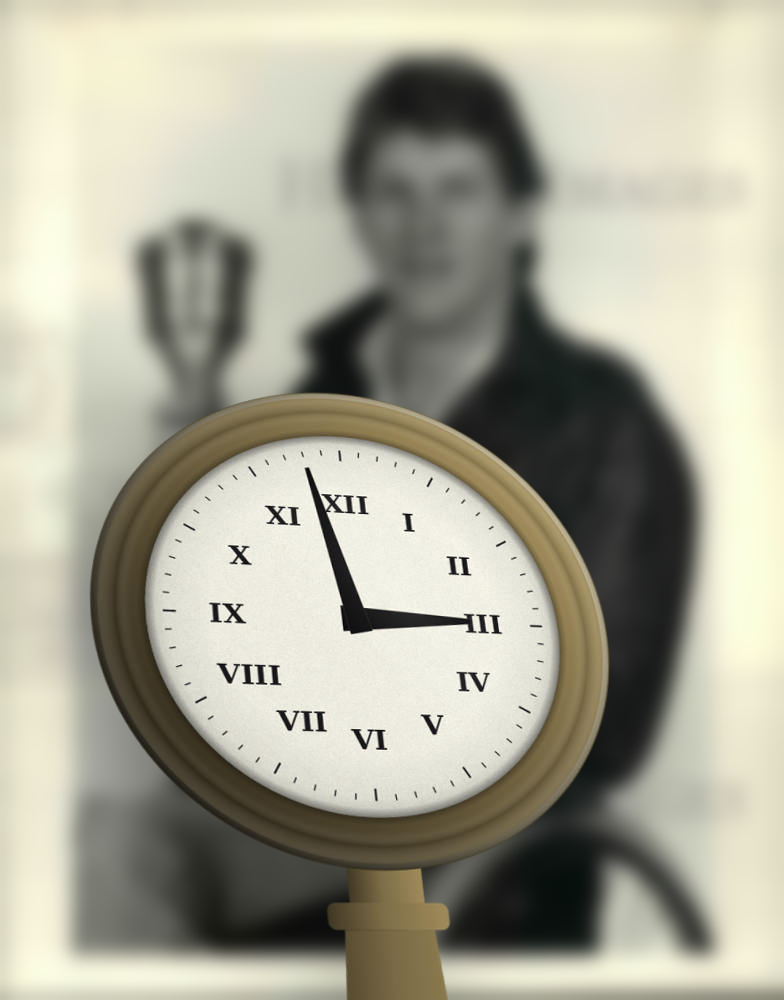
h=2 m=58
